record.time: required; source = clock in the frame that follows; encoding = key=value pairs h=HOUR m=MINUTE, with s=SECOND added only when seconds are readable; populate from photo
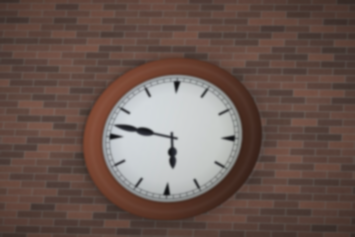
h=5 m=47
